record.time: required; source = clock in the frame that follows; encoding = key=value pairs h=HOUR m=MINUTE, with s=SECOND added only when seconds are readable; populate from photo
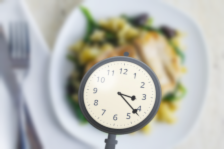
h=3 m=22
